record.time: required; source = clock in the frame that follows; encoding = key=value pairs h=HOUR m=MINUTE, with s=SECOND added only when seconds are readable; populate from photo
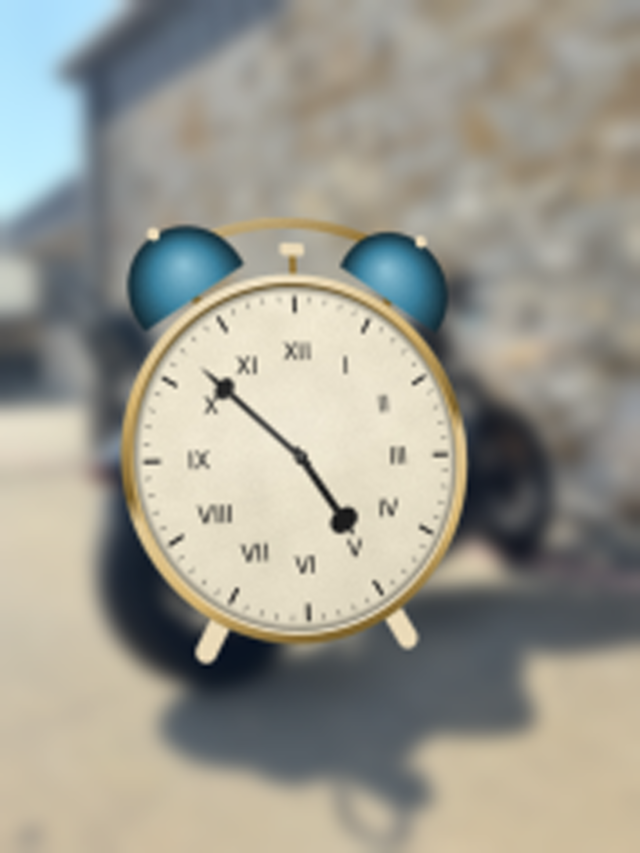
h=4 m=52
